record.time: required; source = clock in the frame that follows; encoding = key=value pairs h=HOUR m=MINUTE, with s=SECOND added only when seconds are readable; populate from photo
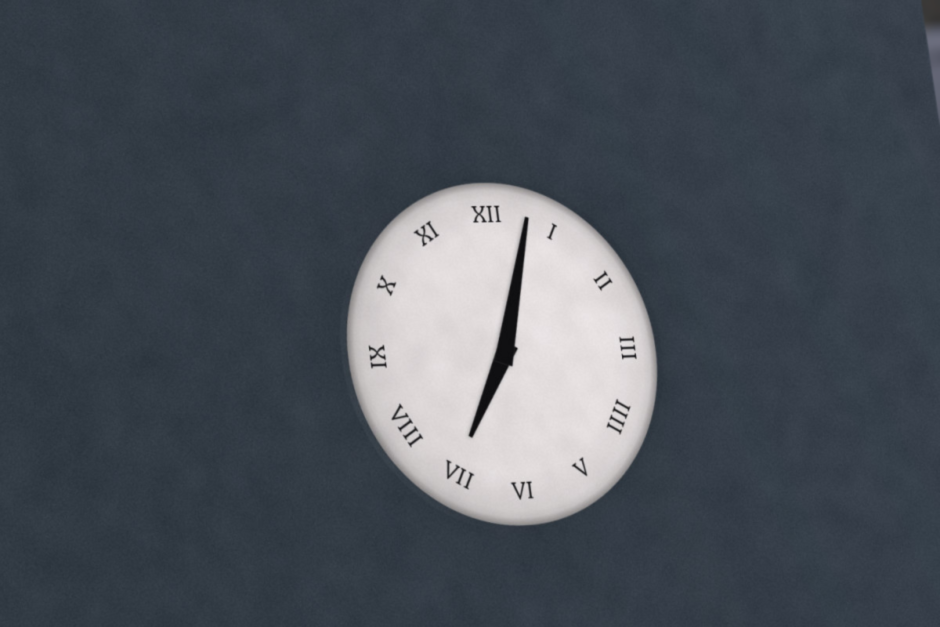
h=7 m=3
